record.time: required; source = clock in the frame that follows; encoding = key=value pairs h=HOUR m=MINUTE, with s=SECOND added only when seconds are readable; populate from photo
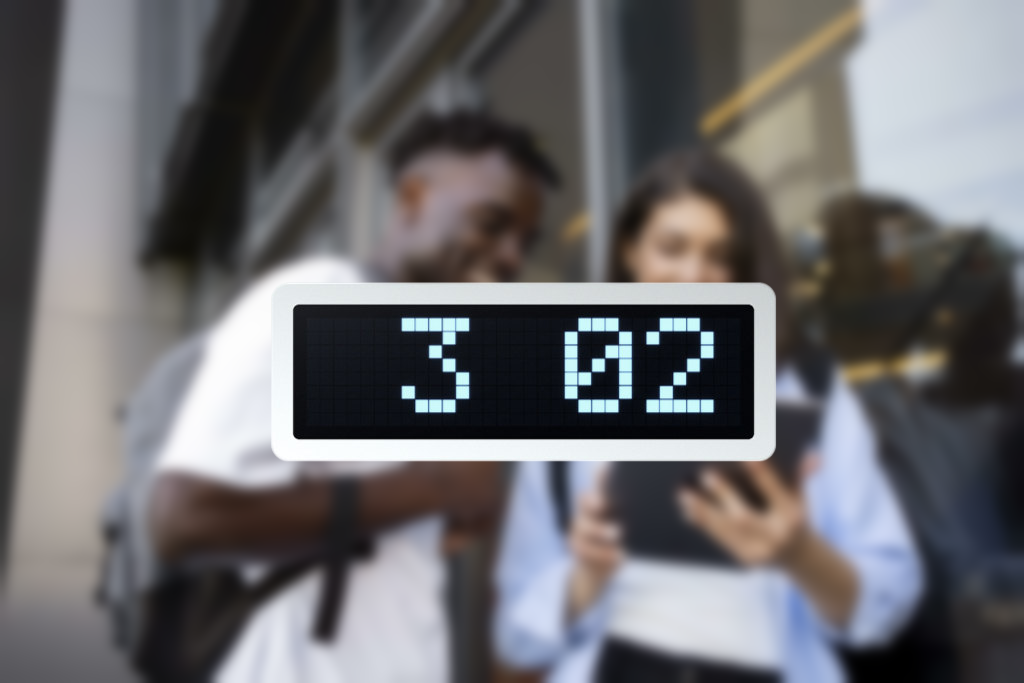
h=3 m=2
